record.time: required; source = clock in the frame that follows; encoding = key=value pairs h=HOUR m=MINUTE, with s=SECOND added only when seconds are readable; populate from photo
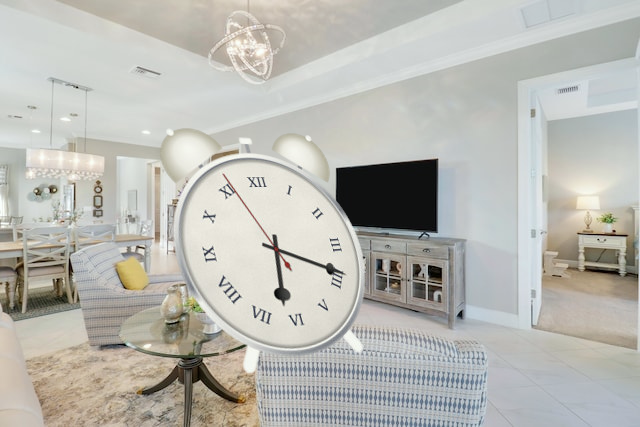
h=6 m=18 s=56
